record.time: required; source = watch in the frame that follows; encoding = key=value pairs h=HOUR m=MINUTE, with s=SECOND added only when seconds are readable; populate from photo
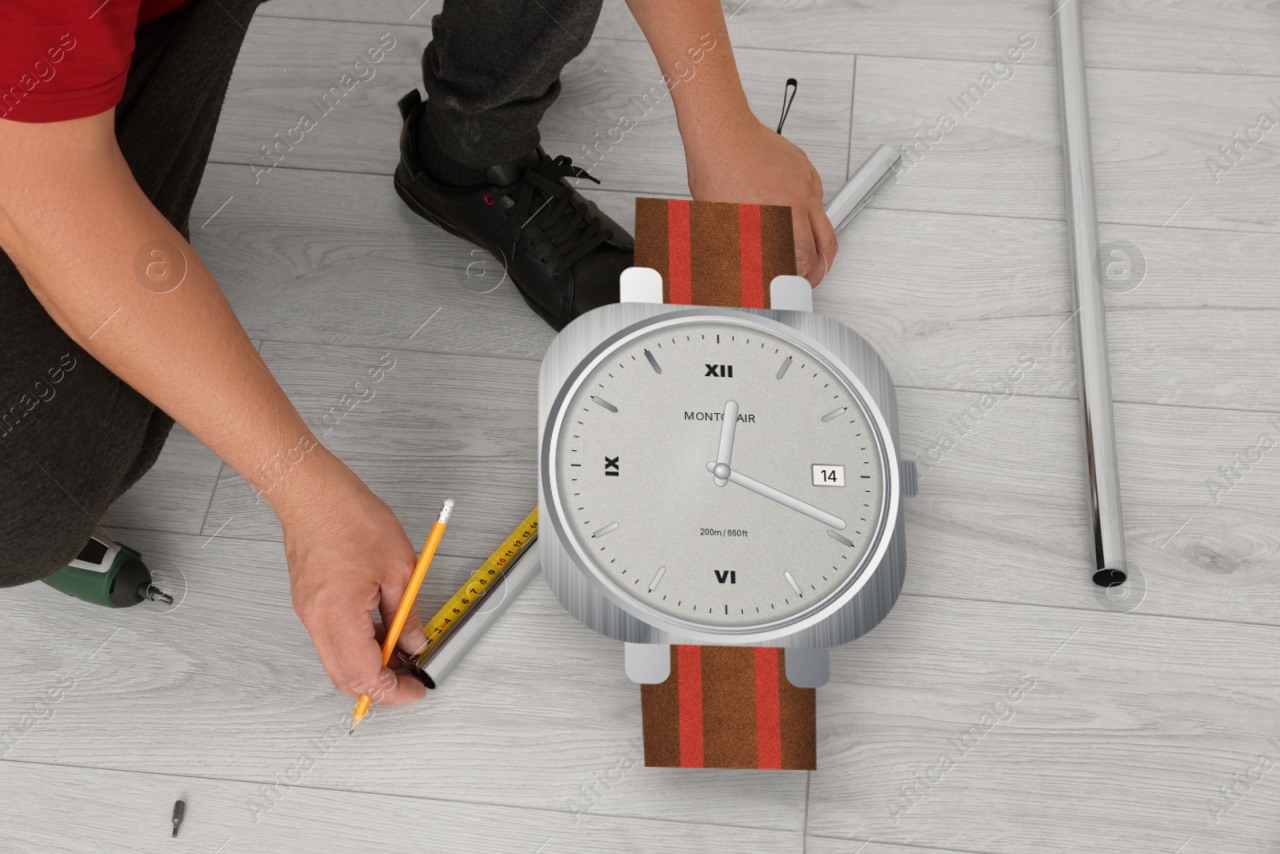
h=12 m=19
